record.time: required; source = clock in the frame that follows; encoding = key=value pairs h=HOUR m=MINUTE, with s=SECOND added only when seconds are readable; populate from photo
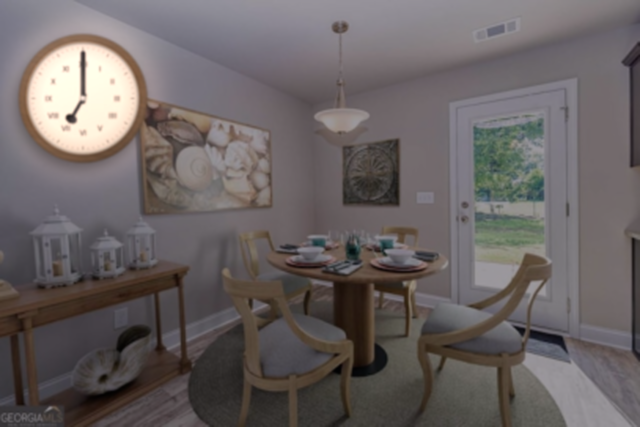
h=7 m=0
